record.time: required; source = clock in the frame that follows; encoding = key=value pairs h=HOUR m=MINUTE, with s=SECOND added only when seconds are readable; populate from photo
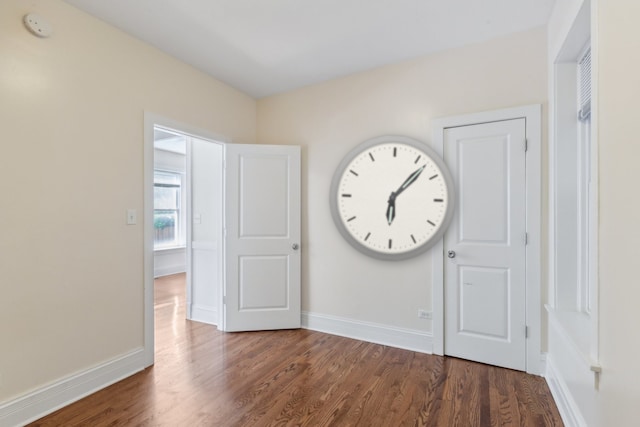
h=6 m=7
